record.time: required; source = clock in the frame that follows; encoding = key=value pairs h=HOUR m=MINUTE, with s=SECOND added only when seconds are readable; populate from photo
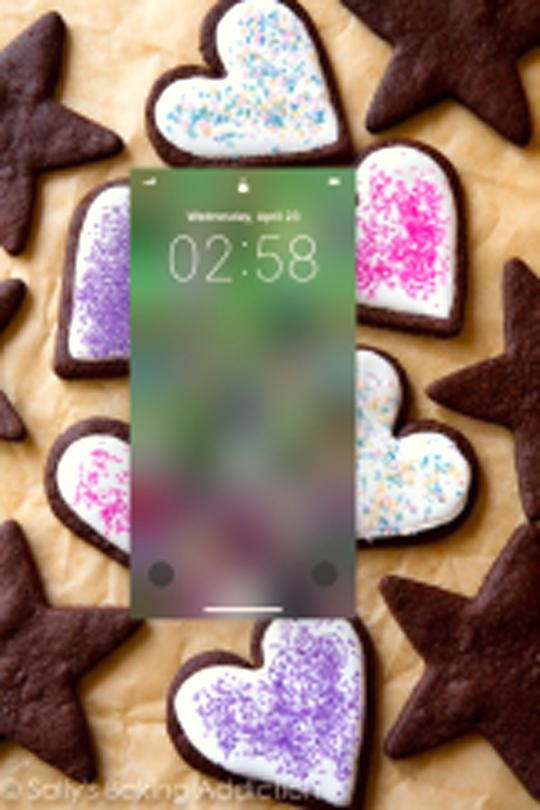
h=2 m=58
